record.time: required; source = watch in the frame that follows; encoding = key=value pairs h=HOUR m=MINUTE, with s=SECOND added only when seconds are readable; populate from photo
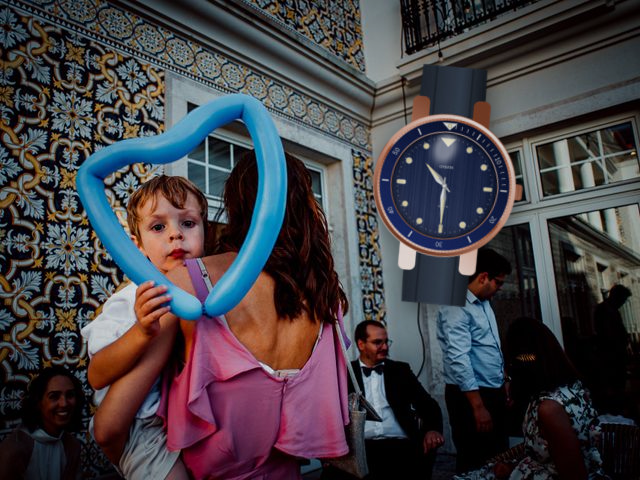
h=10 m=30
